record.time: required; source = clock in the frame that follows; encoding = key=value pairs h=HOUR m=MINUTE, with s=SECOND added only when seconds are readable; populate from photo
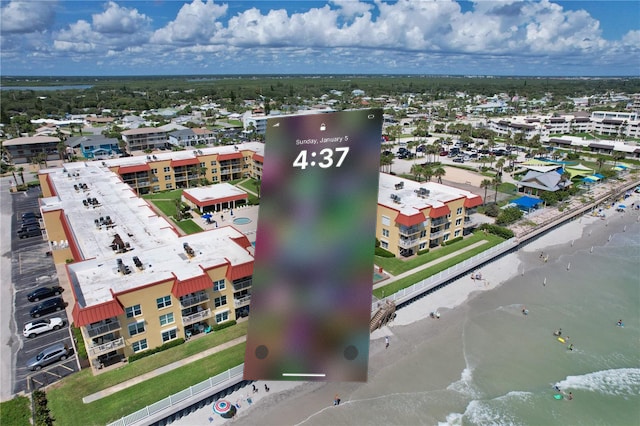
h=4 m=37
